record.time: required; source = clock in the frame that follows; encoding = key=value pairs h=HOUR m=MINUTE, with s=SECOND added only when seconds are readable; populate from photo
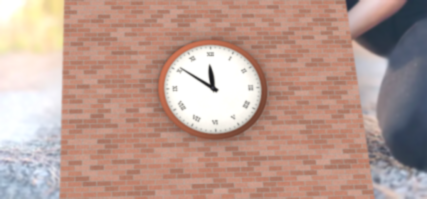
h=11 m=51
